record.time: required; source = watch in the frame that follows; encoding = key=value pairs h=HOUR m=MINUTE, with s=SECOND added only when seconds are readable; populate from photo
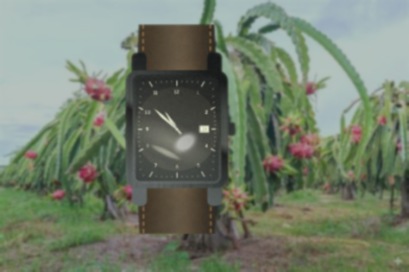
h=10 m=52
